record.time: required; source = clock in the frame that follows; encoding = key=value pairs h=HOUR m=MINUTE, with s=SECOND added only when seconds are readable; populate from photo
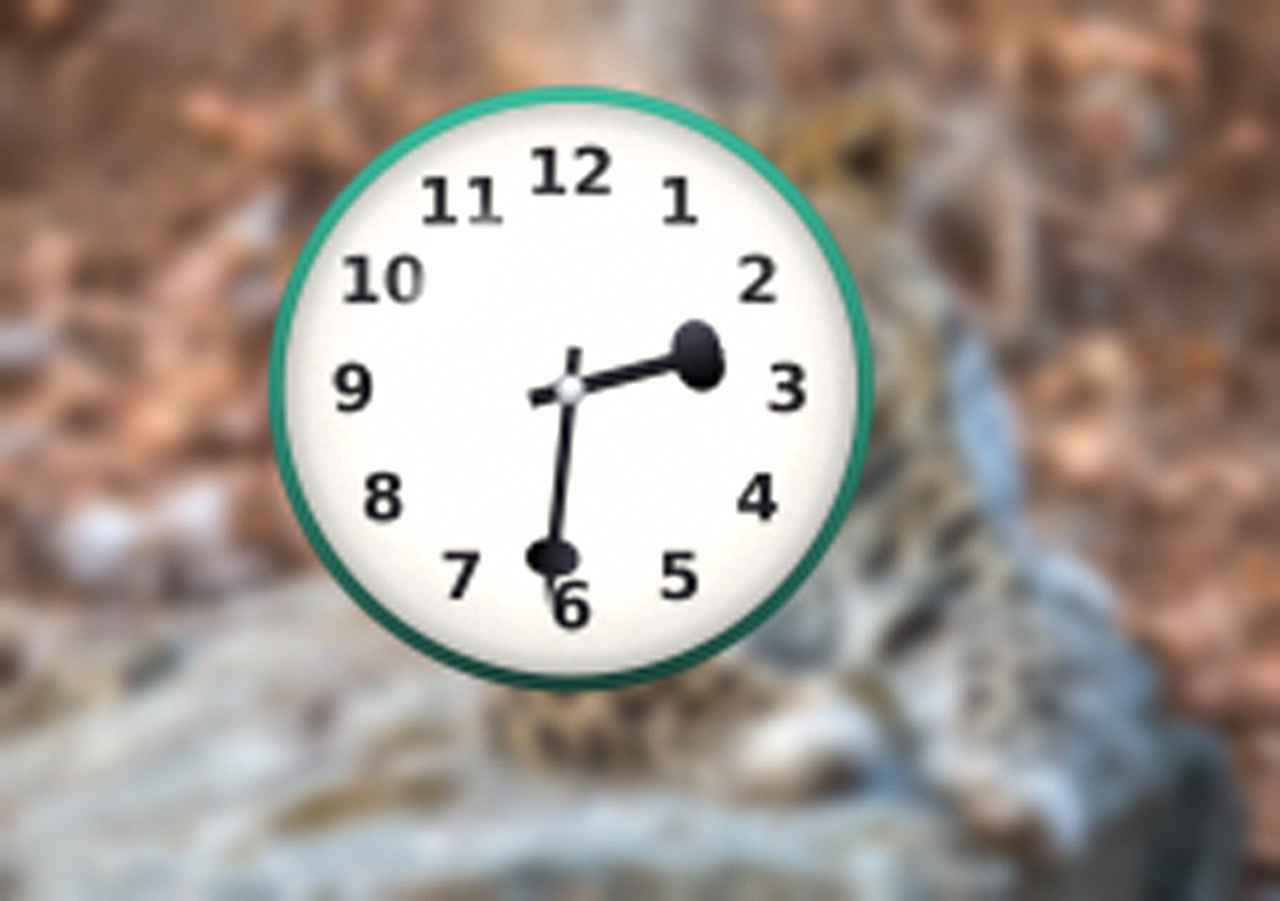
h=2 m=31
